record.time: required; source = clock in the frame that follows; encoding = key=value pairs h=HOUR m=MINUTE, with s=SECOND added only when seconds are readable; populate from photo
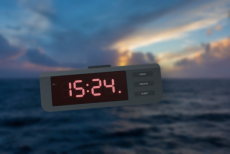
h=15 m=24
